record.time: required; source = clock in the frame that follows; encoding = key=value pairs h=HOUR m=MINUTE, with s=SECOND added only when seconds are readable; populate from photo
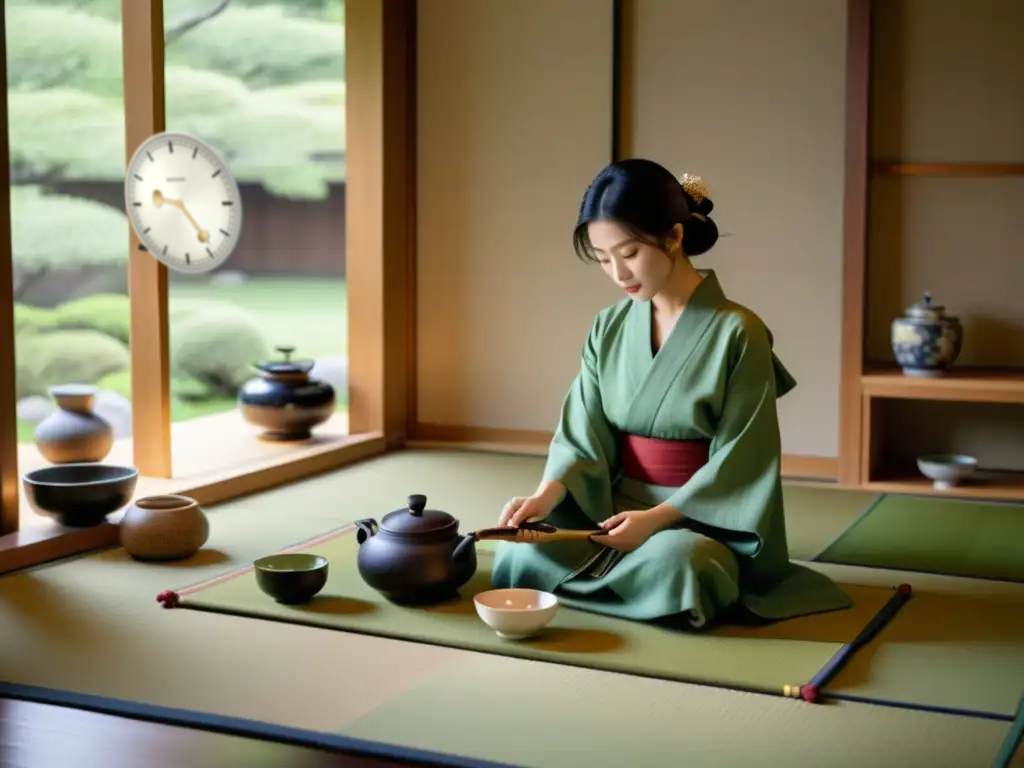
h=9 m=24
